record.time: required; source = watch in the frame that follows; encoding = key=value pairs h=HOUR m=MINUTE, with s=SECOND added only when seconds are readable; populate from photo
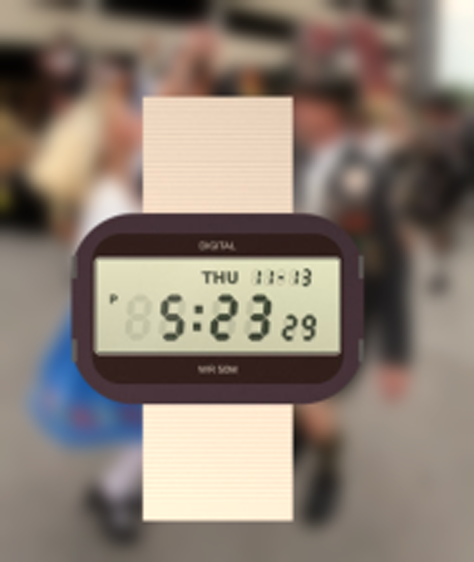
h=5 m=23 s=29
